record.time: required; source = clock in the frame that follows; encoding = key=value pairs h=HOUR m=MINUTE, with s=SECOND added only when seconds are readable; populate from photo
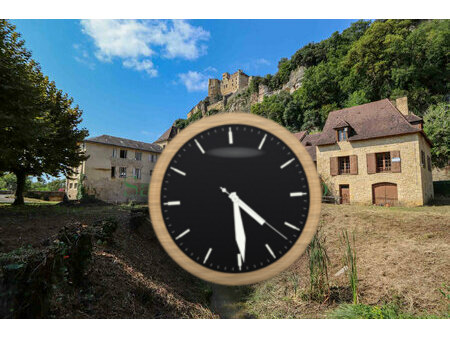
h=4 m=29 s=22
